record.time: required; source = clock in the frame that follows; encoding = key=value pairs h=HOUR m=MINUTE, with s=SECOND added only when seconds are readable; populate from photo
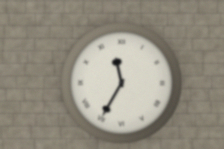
h=11 m=35
